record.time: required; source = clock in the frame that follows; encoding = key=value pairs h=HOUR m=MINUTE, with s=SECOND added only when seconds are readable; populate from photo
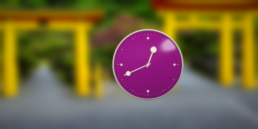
h=12 m=41
